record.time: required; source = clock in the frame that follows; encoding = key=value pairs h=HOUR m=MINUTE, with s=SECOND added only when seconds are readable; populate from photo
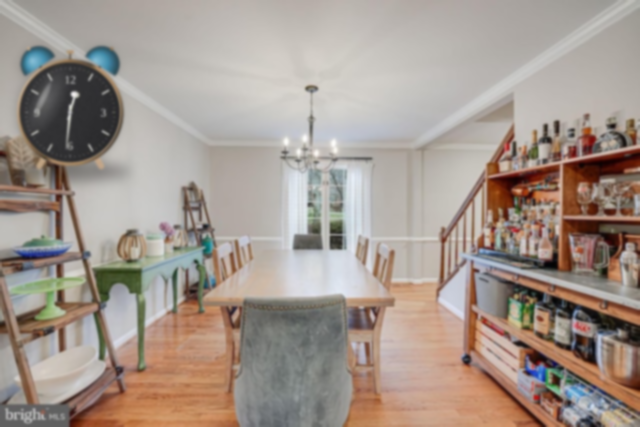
h=12 m=31
